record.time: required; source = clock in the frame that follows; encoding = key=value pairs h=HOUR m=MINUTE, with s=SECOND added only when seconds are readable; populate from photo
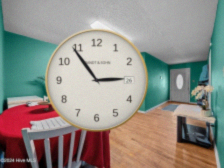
h=2 m=54
